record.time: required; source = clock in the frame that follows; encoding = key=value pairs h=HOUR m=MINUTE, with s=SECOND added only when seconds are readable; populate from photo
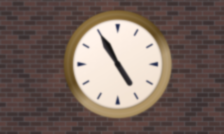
h=4 m=55
